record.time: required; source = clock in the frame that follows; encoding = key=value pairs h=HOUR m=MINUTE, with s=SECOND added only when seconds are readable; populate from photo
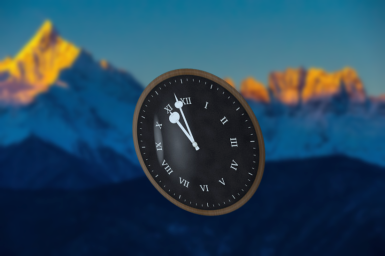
h=10 m=58
